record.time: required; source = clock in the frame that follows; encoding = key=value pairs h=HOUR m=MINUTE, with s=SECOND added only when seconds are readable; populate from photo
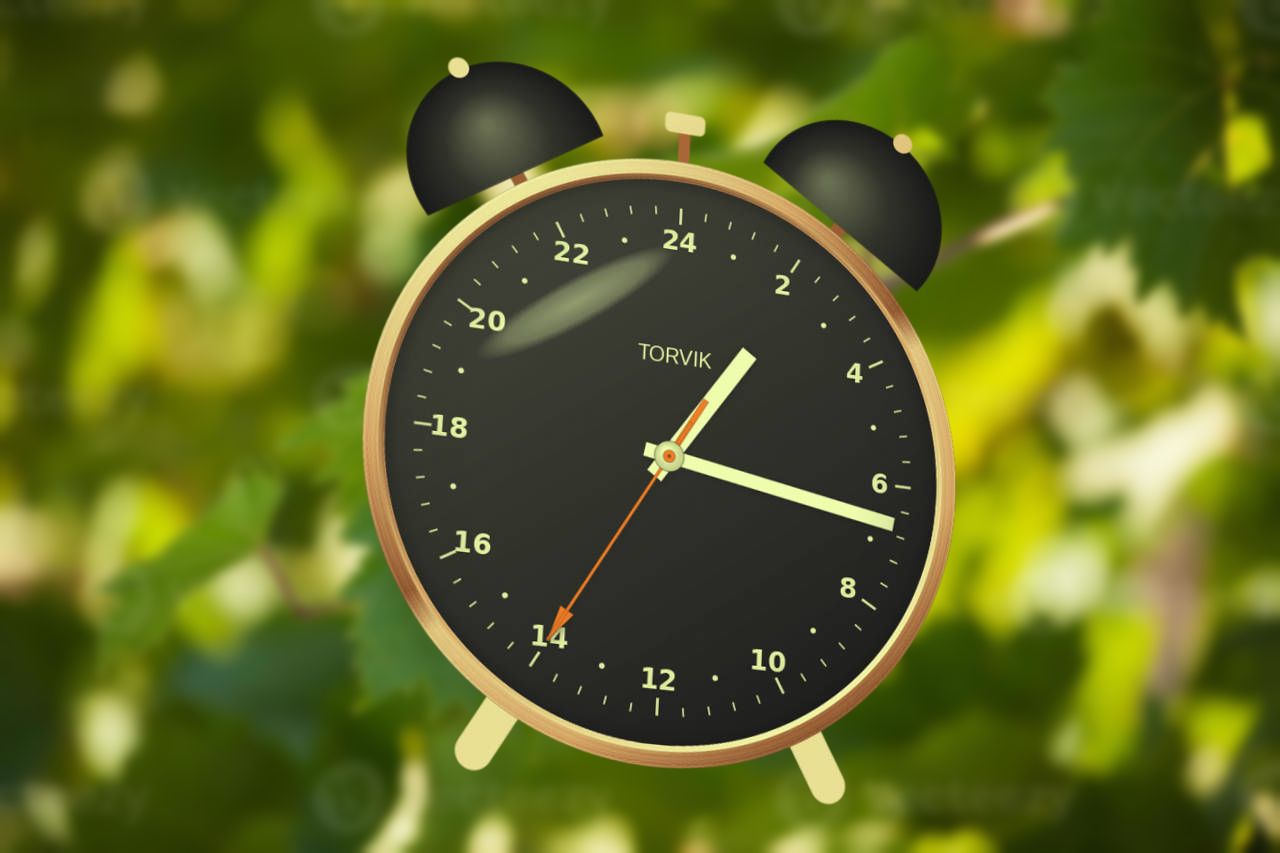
h=2 m=16 s=35
